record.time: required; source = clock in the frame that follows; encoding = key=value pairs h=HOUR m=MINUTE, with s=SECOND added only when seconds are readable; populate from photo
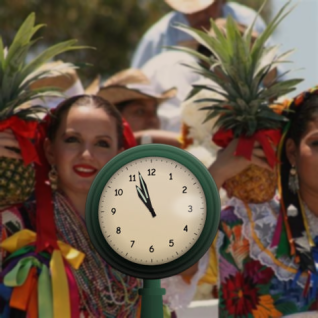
h=10 m=57
